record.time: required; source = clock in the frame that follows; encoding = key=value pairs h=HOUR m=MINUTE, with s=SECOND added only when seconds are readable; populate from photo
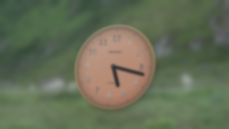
h=5 m=17
